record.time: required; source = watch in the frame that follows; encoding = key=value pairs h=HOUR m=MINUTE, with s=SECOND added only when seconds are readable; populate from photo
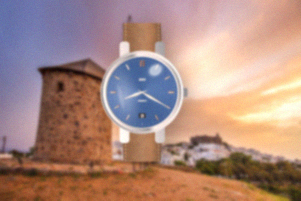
h=8 m=20
